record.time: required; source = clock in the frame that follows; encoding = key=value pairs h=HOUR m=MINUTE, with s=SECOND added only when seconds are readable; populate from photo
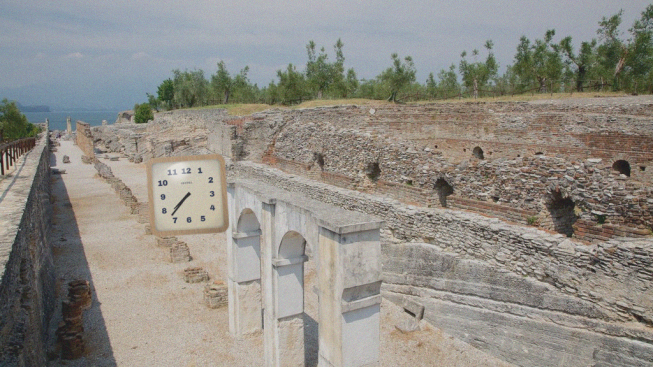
h=7 m=37
